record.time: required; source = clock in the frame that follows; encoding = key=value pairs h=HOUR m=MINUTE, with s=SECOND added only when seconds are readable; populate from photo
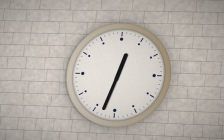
h=12 m=33
